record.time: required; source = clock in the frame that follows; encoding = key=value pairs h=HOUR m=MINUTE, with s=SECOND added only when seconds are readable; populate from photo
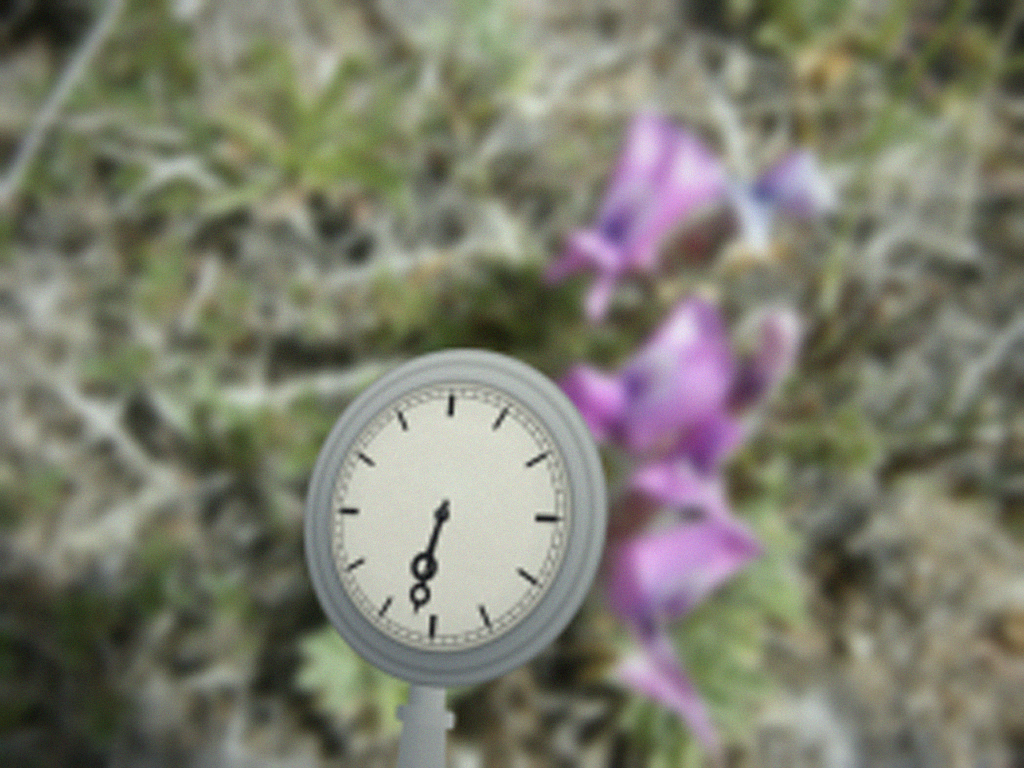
h=6 m=32
